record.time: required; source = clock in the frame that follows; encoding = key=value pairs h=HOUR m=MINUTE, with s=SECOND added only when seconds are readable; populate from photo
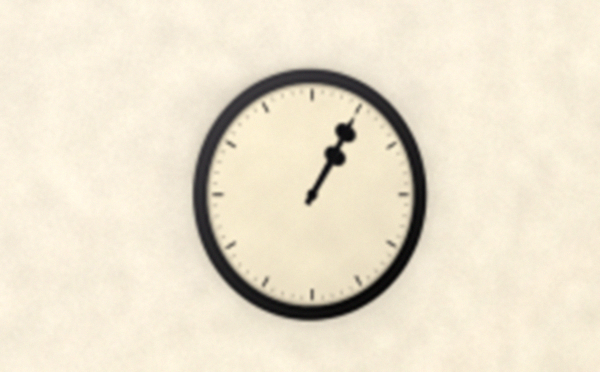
h=1 m=5
